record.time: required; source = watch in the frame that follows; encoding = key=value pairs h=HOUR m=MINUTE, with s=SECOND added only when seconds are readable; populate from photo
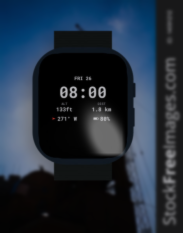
h=8 m=0
